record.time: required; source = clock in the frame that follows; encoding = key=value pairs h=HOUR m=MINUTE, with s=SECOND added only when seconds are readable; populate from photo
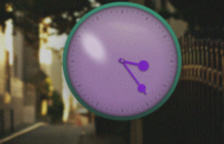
h=3 m=24
